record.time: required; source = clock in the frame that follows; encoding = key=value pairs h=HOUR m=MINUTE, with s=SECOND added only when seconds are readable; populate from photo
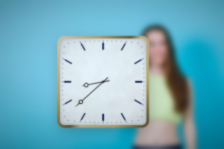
h=8 m=38
